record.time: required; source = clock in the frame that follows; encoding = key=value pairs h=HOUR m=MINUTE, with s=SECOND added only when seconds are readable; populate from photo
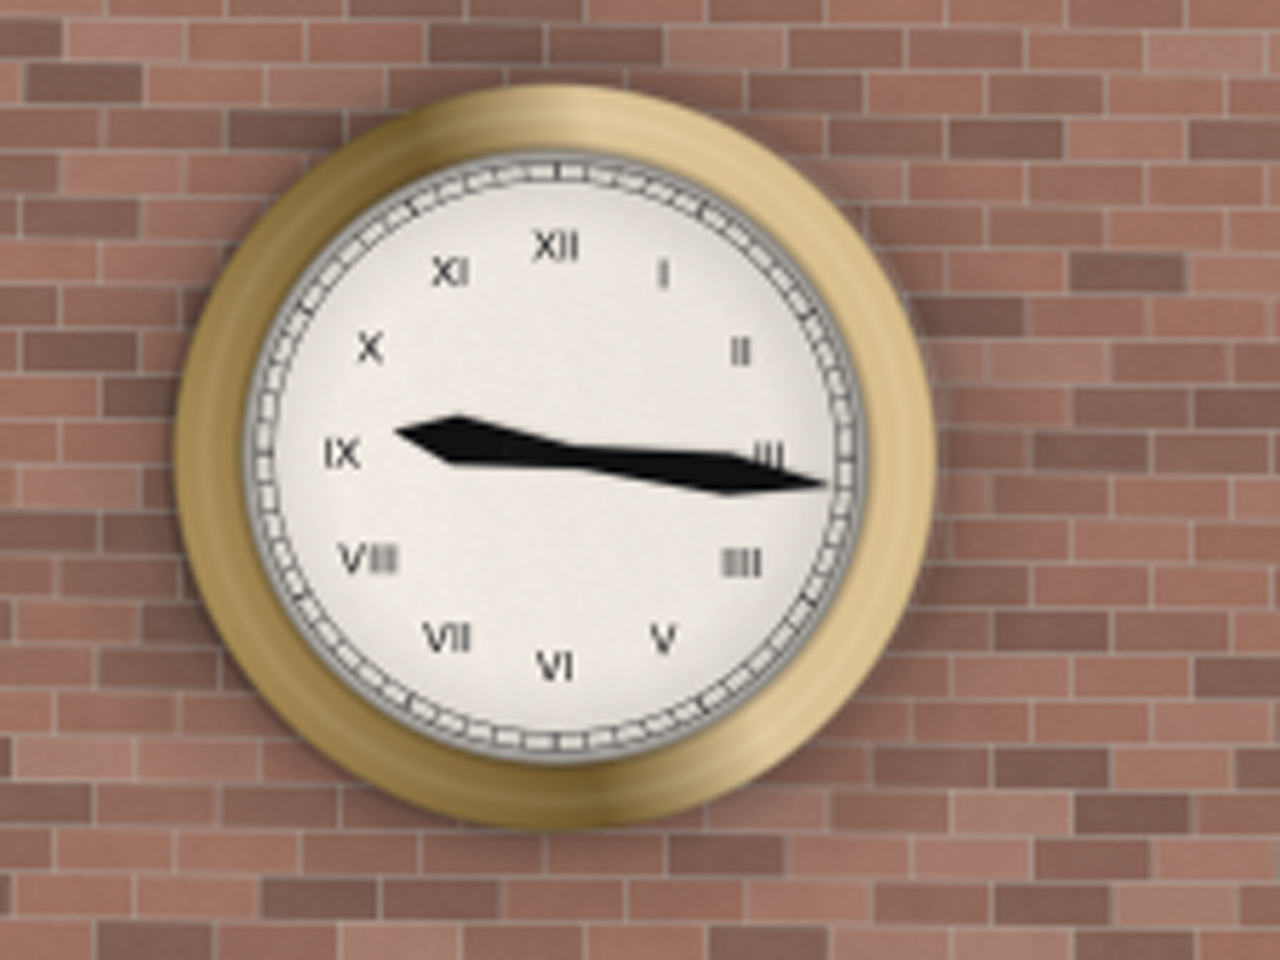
h=9 m=16
